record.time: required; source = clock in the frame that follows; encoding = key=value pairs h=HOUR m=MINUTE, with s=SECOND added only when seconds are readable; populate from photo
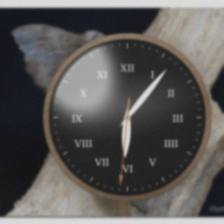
h=6 m=6 s=31
